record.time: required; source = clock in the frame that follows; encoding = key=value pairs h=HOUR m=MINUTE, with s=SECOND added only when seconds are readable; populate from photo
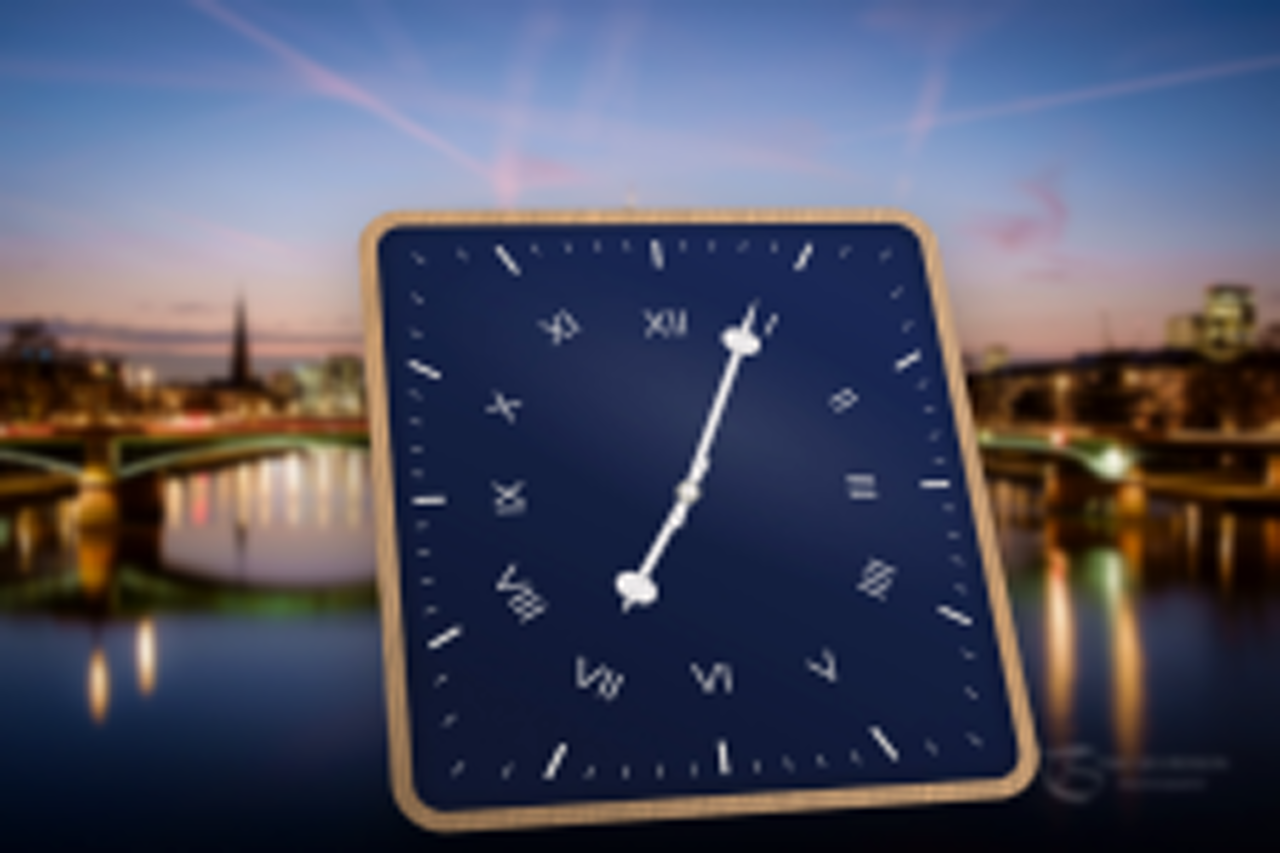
h=7 m=4
